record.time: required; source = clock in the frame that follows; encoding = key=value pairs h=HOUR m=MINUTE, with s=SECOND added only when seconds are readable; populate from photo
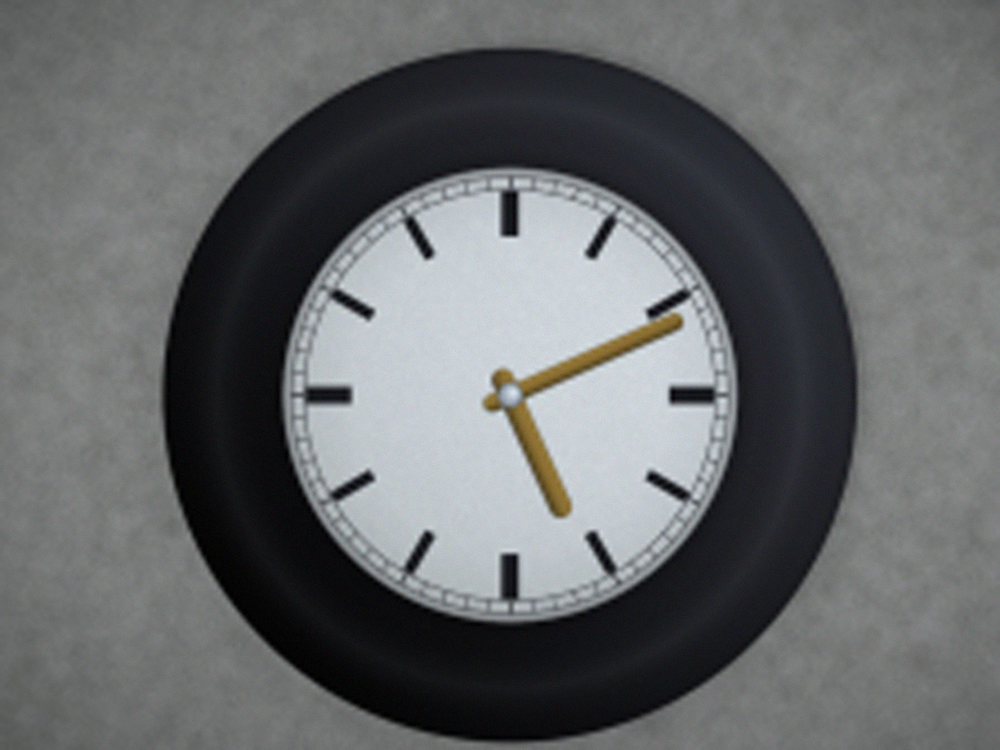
h=5 m=11
